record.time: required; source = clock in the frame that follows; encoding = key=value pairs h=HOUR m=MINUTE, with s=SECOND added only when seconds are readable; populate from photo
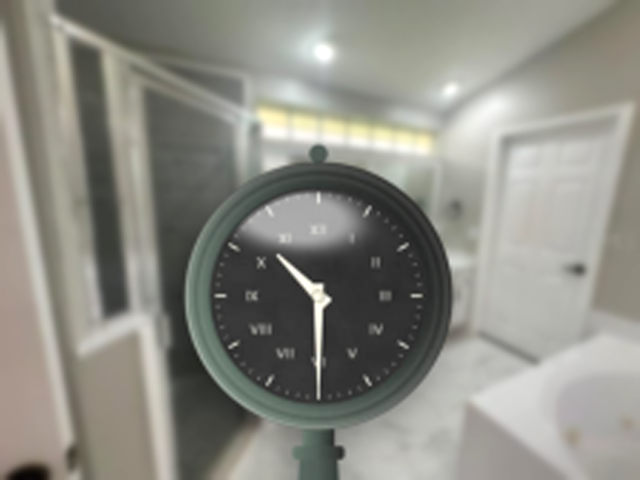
h=10 m=30
